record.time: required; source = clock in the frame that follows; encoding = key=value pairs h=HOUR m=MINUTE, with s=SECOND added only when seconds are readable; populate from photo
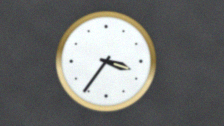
h=3 m=36
